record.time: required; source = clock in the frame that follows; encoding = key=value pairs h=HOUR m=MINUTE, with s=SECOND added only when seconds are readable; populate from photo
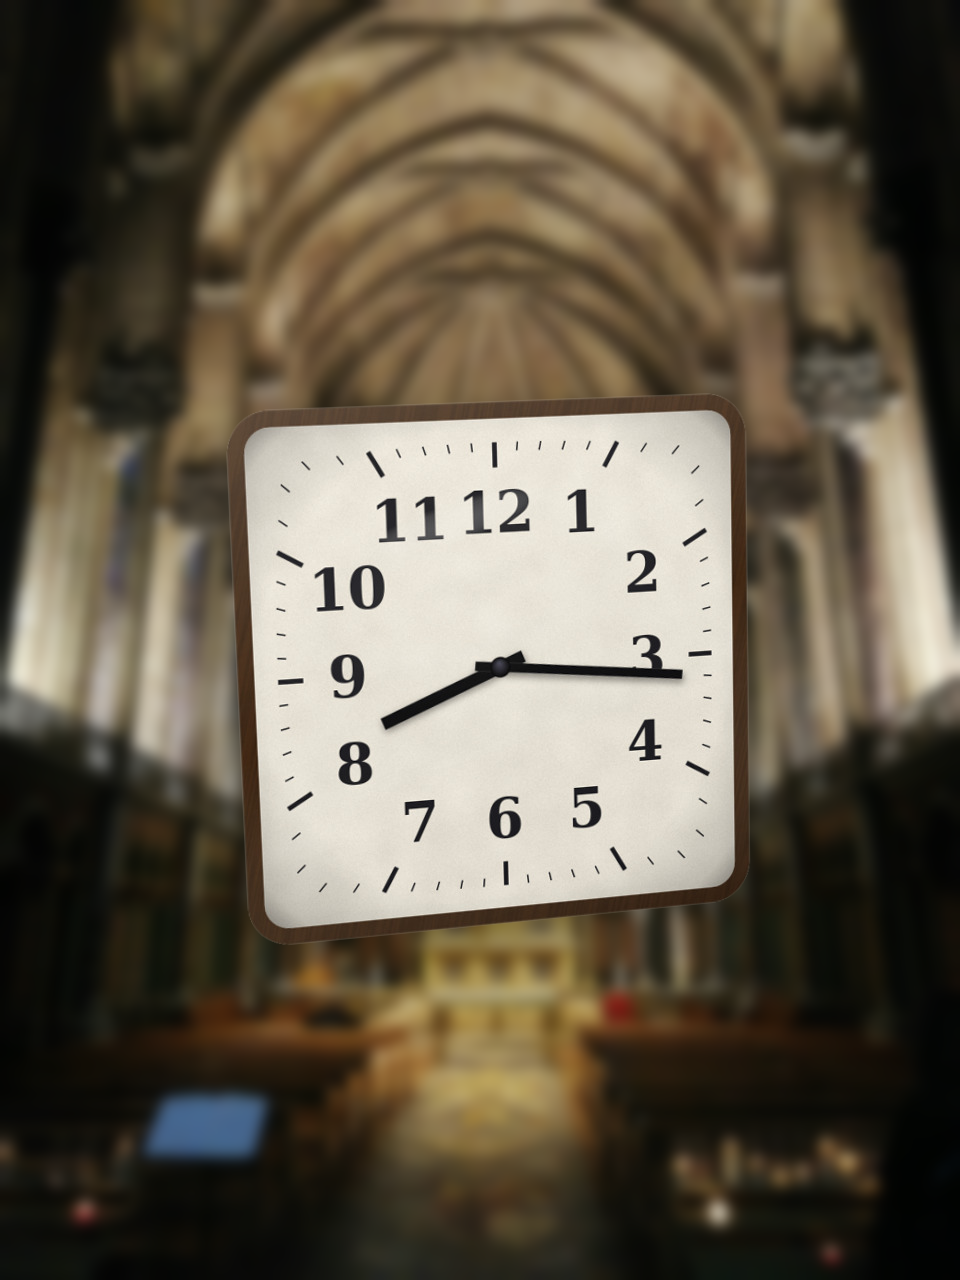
h=8 m=16
